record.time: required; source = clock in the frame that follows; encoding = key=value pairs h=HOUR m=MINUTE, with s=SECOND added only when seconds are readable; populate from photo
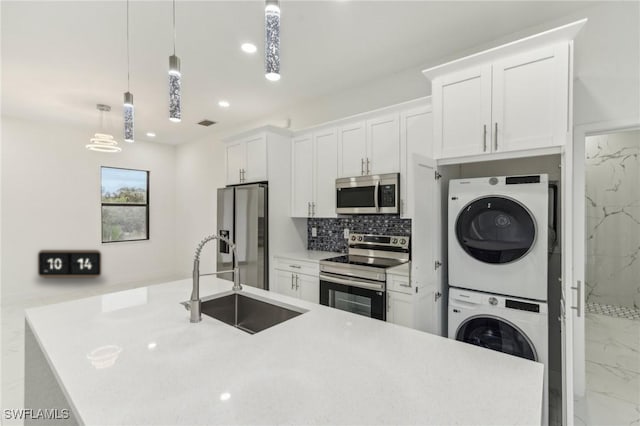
h=10 m=14
